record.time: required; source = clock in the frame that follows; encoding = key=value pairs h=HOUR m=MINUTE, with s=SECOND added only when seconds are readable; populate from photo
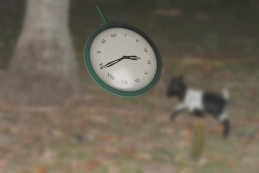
h=3 m=44
